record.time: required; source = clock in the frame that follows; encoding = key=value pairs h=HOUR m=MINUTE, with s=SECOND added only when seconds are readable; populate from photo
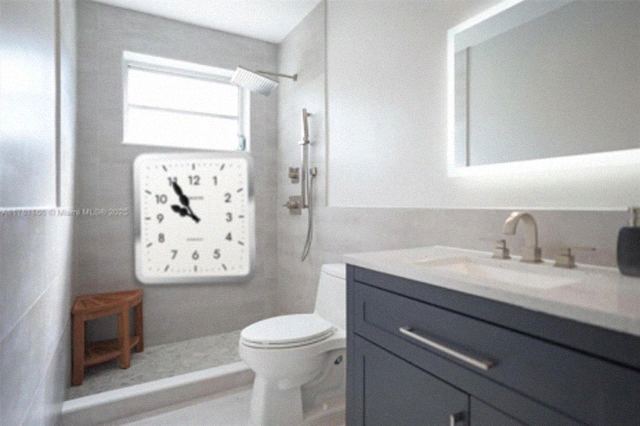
h=9 m=55
